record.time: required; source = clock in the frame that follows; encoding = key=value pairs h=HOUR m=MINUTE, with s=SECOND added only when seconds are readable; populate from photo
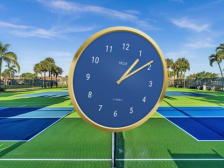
h=1 m=9
